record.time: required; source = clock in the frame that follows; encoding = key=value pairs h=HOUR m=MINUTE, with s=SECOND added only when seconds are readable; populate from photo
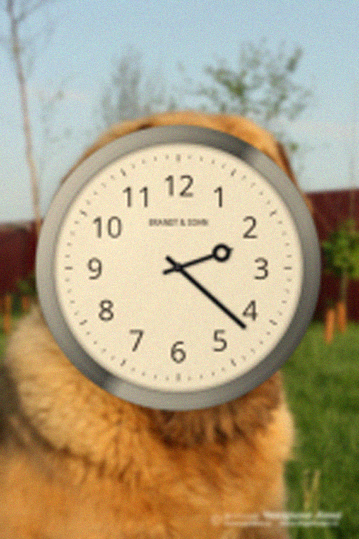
h=2 m=22
